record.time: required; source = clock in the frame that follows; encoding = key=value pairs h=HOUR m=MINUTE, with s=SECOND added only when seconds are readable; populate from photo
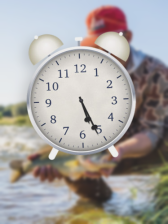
h=5 m=26
